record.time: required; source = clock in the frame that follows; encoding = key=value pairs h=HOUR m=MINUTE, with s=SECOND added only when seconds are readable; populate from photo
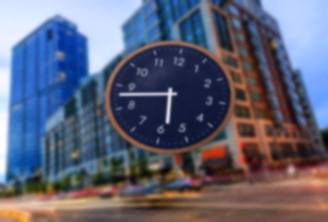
h=5 m=43
